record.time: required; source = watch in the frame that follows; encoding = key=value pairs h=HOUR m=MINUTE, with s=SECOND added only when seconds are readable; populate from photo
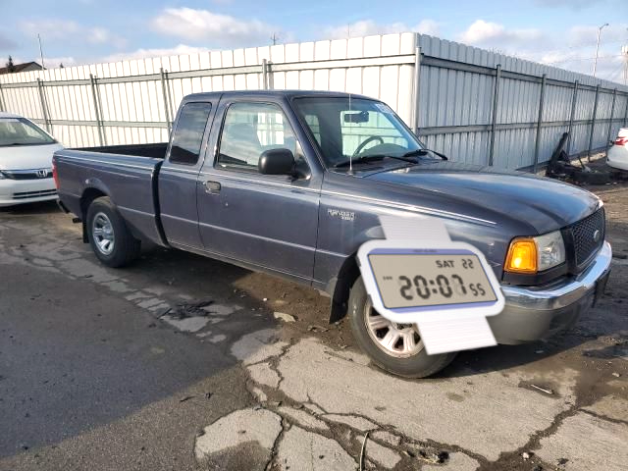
h=20 m=7 s=55
